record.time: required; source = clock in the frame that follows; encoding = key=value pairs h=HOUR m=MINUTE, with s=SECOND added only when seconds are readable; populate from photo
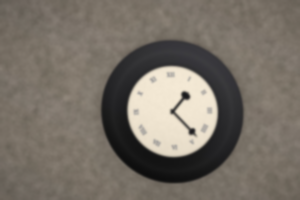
h=1 m=23
